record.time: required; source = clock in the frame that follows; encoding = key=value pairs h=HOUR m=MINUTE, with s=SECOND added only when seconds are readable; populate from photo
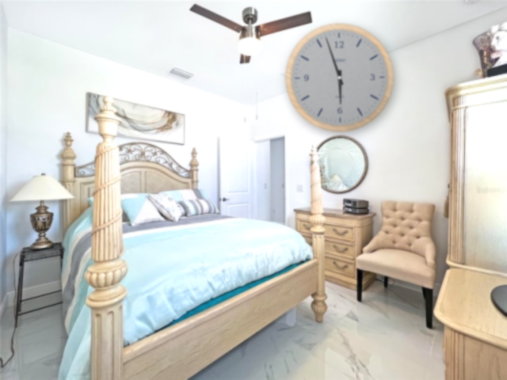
h=5 m=57
